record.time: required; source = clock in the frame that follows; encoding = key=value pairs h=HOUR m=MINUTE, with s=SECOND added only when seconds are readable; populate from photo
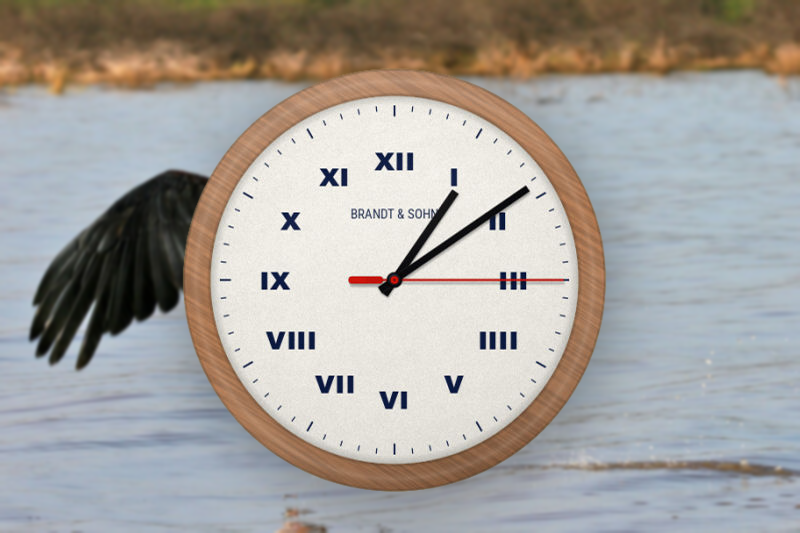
h=1 m=9 s=15
